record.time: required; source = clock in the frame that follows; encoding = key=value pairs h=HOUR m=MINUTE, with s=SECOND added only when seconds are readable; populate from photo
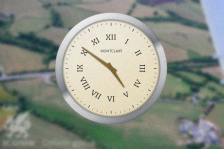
h=4 m=51
